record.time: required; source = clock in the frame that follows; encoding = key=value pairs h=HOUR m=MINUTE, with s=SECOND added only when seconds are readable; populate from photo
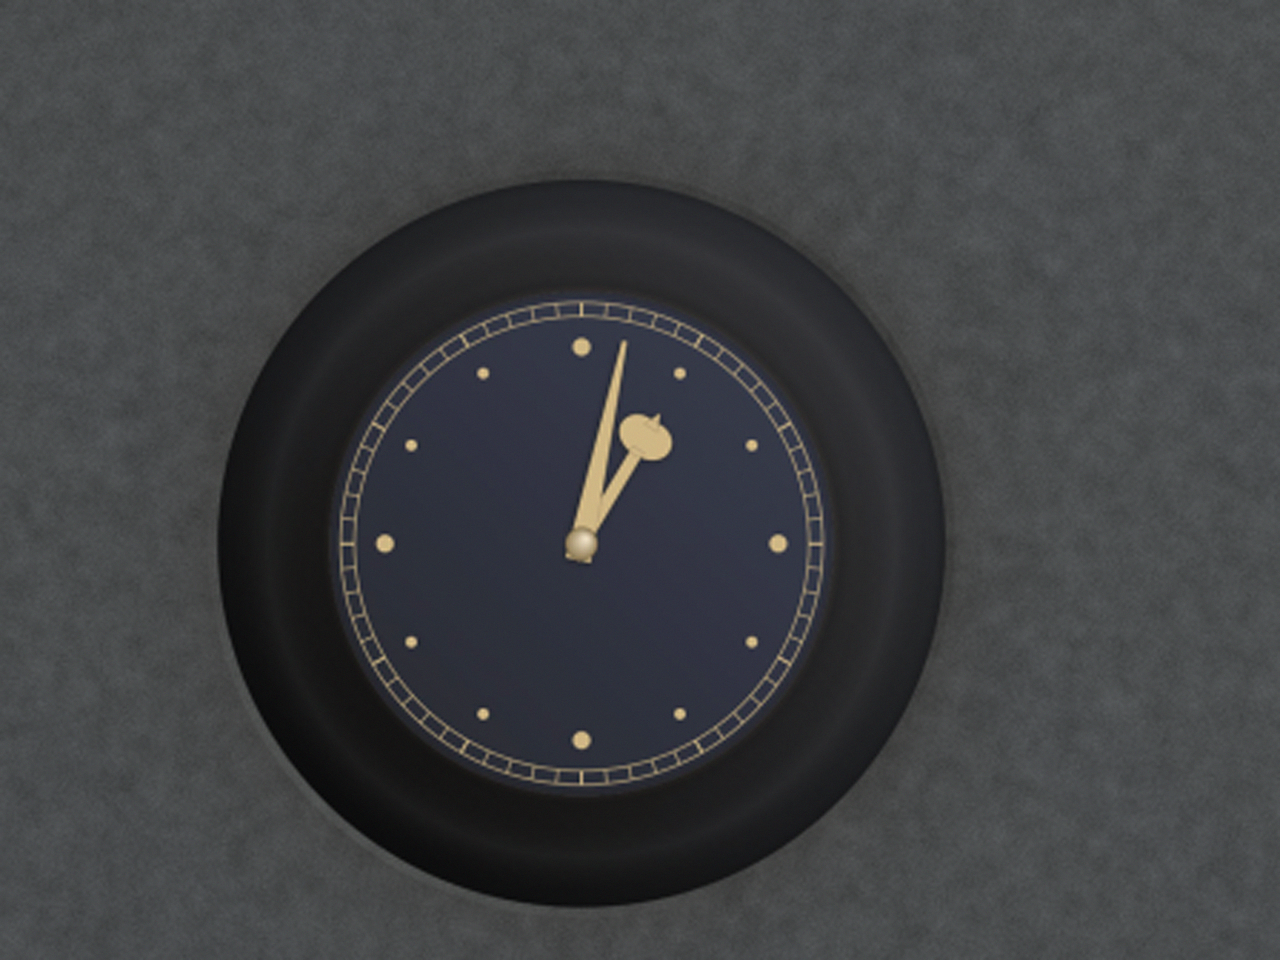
h=1 m=2
